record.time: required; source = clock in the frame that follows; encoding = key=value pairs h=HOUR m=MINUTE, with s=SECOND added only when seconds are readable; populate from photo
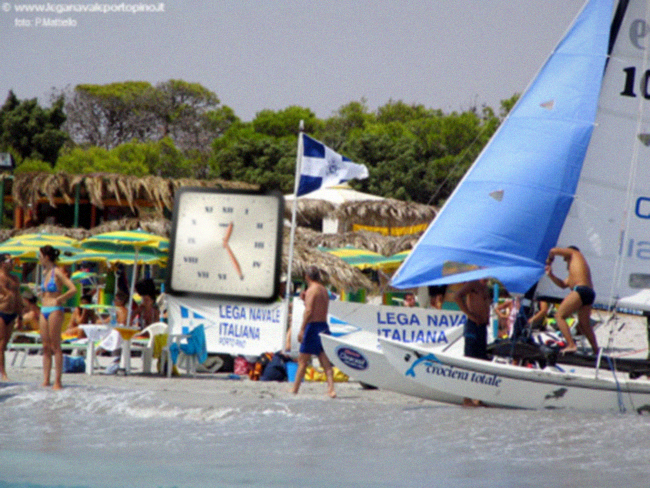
h=12 m=25
